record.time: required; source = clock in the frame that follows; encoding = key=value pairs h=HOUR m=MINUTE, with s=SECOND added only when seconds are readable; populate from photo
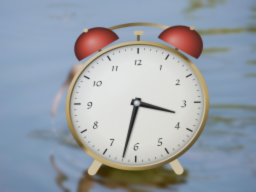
h=3 m=32
